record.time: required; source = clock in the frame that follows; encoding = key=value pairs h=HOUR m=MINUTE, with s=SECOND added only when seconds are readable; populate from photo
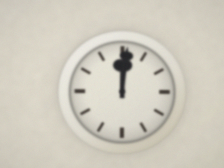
h=12 m=1
